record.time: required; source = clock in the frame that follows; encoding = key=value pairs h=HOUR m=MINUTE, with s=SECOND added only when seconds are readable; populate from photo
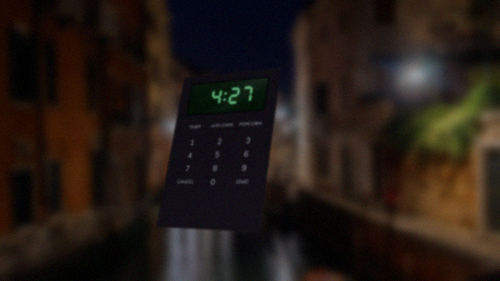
h=4 m=27
